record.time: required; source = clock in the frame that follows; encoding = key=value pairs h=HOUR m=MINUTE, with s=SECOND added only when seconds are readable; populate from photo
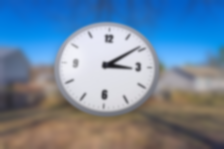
h=3 m=9
